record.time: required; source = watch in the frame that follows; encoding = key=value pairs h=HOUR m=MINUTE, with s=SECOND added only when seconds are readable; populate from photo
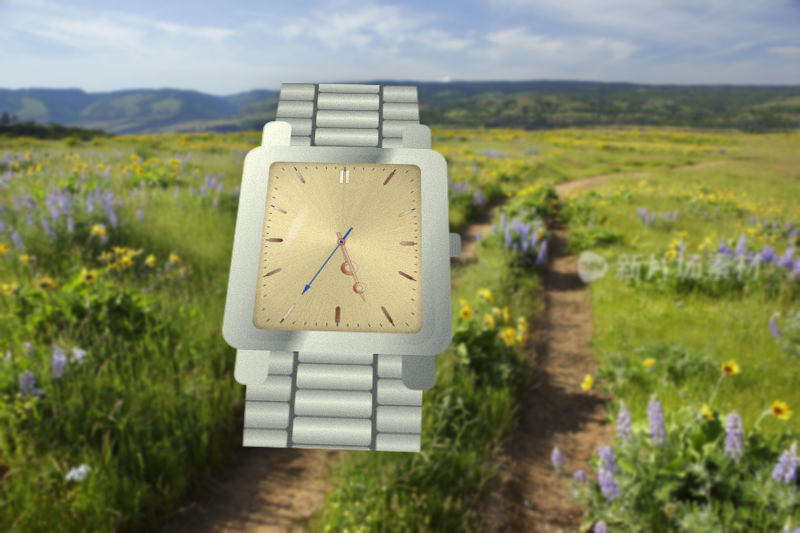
h=5 m=26 s=35
